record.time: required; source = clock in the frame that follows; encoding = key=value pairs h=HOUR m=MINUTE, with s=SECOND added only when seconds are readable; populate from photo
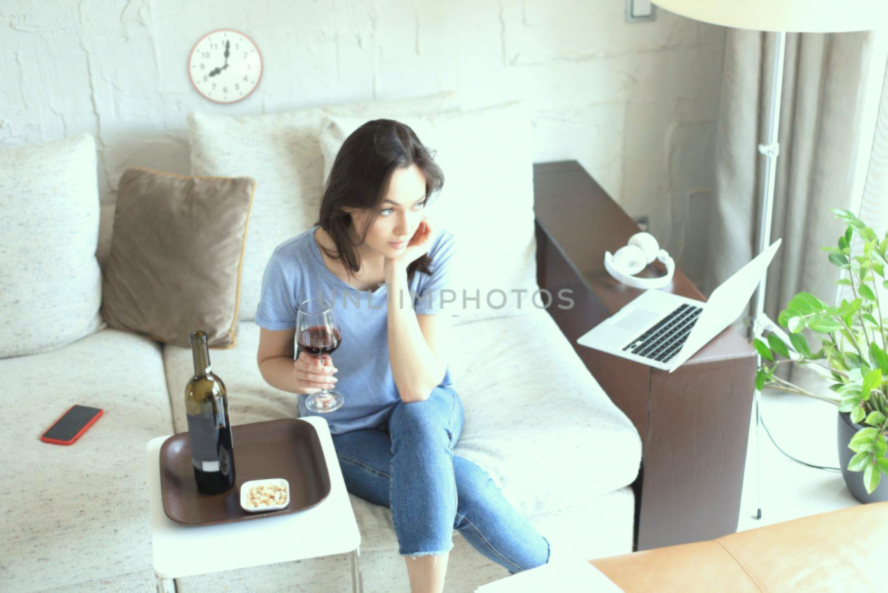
h=8 m=1
